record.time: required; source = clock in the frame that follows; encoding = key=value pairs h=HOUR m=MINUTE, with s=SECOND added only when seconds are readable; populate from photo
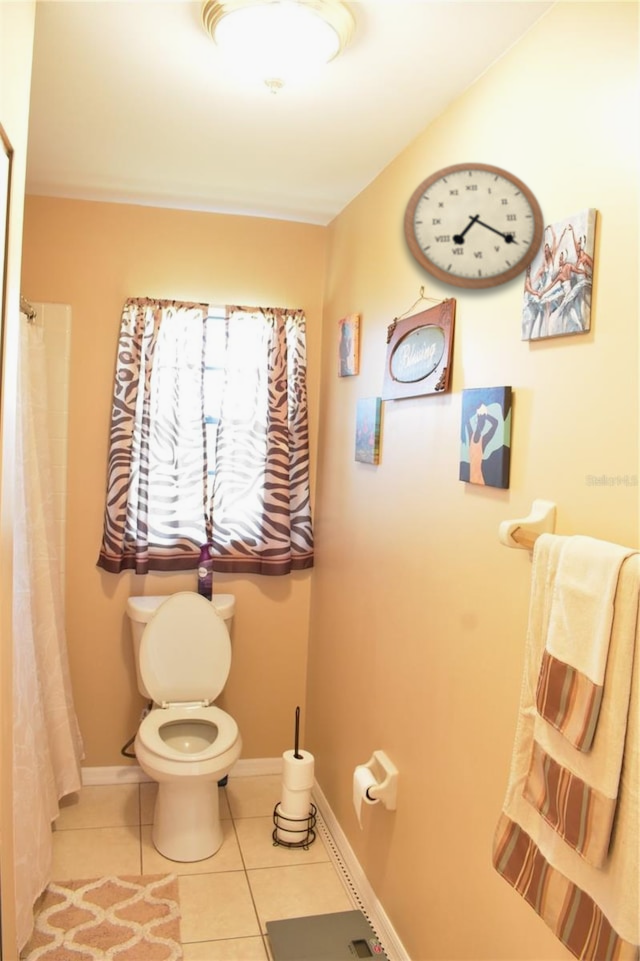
h=7 m=21
